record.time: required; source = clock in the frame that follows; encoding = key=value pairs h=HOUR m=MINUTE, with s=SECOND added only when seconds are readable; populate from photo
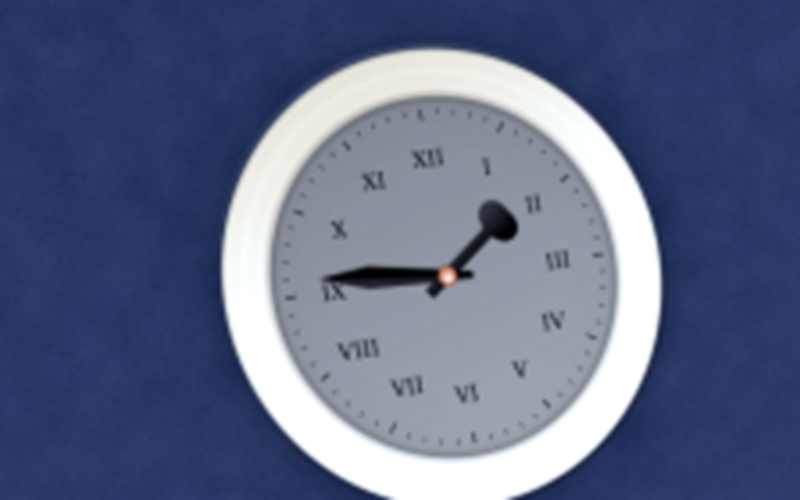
h=1 m=46
